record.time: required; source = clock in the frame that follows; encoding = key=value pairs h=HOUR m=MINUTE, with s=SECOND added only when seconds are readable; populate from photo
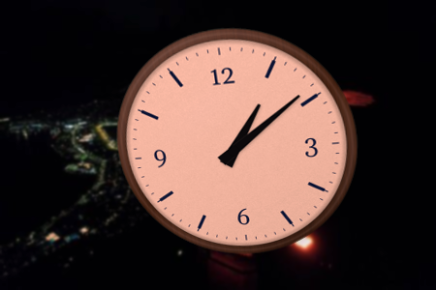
h=1 m=9
